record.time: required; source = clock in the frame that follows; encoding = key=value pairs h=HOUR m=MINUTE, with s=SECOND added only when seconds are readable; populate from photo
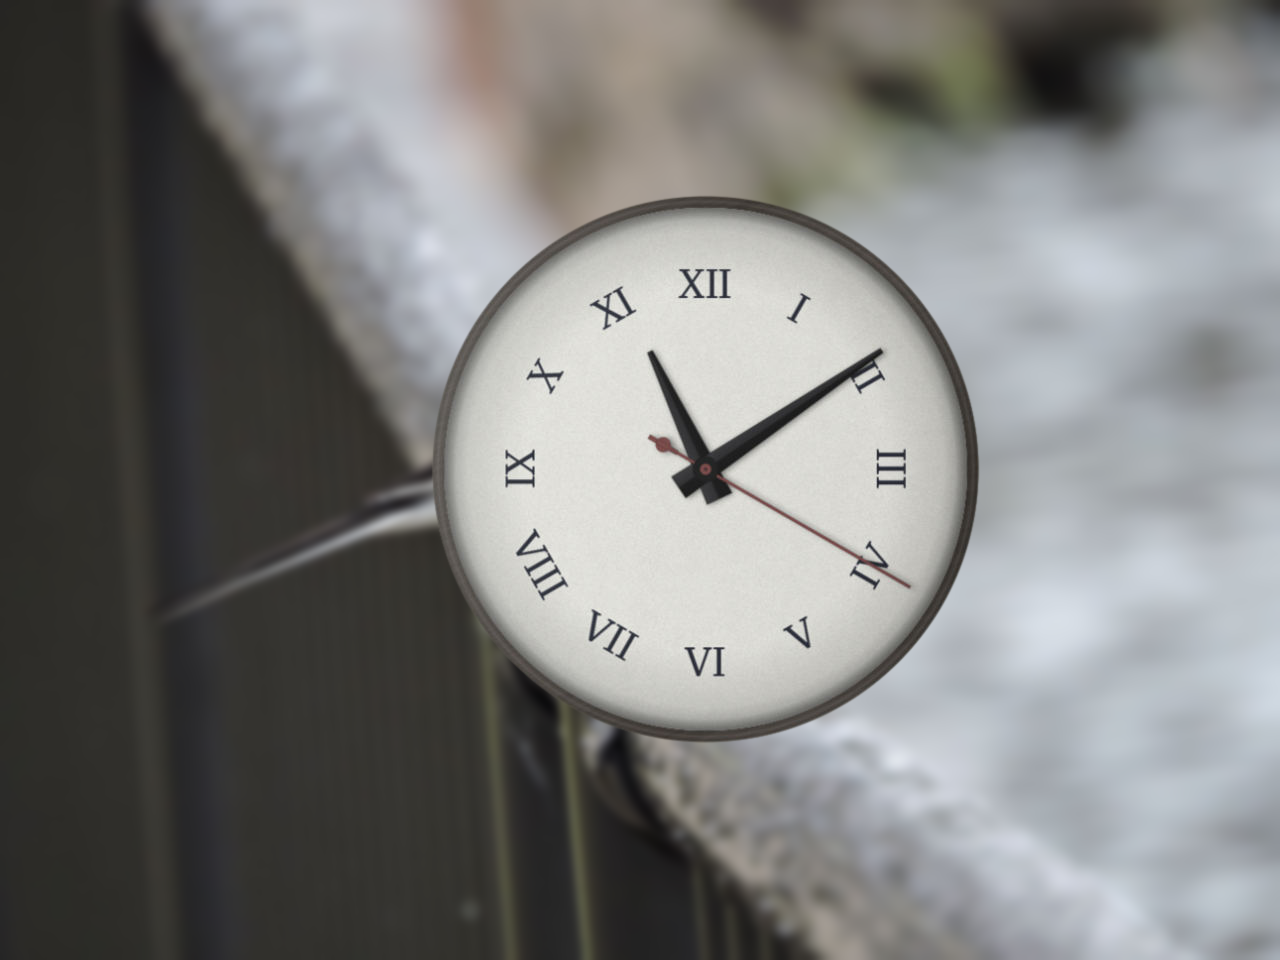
h=11 m=9 s=20
